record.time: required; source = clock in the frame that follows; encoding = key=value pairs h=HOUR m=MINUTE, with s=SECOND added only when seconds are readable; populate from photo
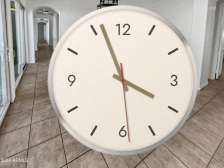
h=3 m=56 s=29
